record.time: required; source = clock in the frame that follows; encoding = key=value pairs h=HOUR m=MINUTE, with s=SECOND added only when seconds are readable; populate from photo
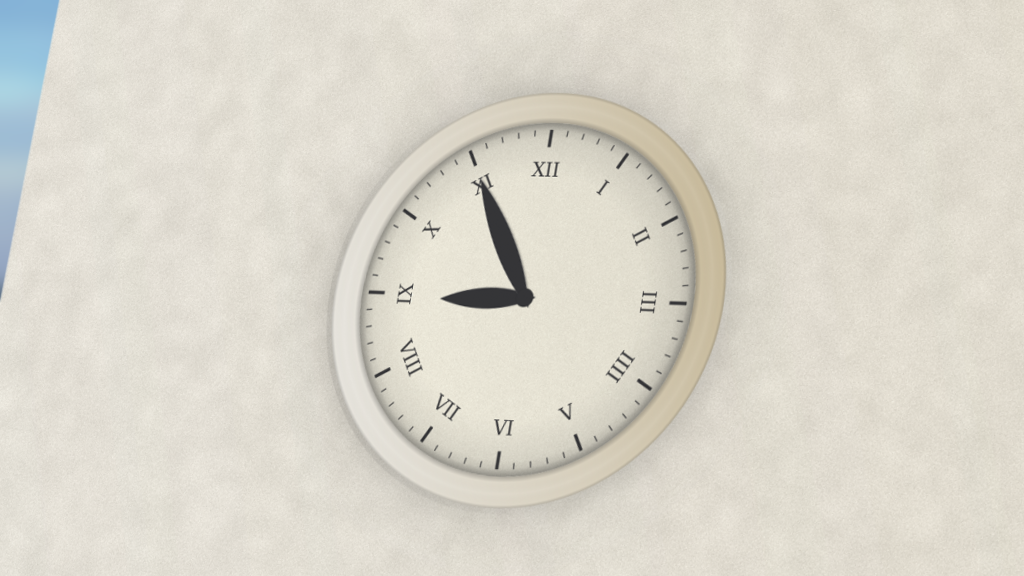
h=8 m=55
